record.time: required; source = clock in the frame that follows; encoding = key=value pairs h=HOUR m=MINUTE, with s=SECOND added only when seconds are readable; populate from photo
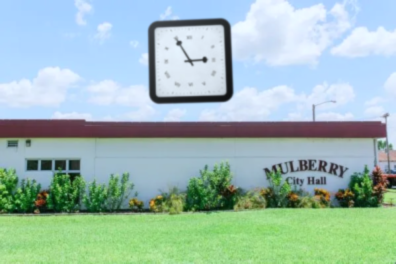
h=2 m=55
